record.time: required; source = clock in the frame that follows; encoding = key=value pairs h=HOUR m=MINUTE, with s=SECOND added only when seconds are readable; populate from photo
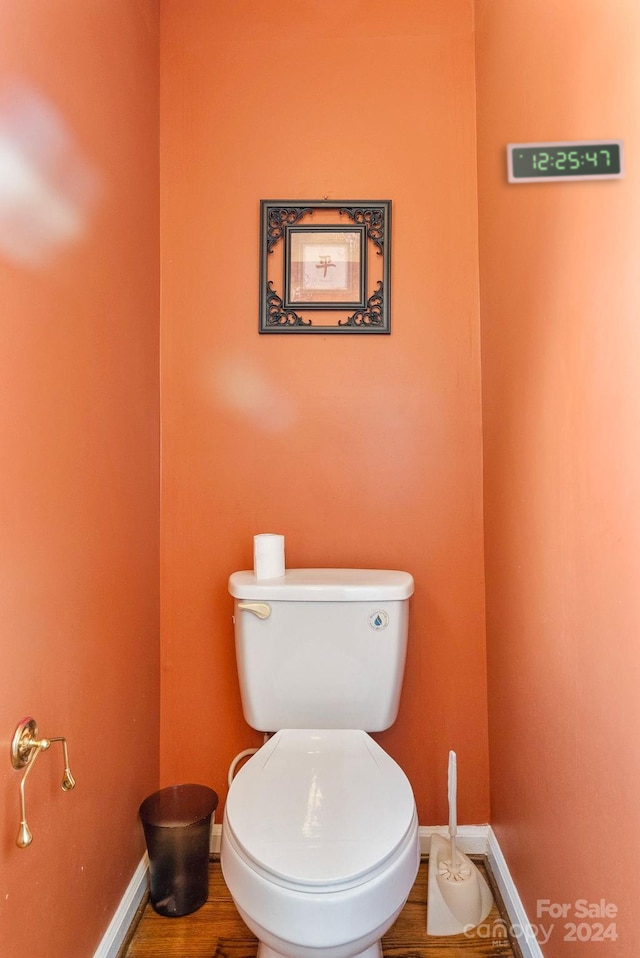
h=12 m=25 s=47
